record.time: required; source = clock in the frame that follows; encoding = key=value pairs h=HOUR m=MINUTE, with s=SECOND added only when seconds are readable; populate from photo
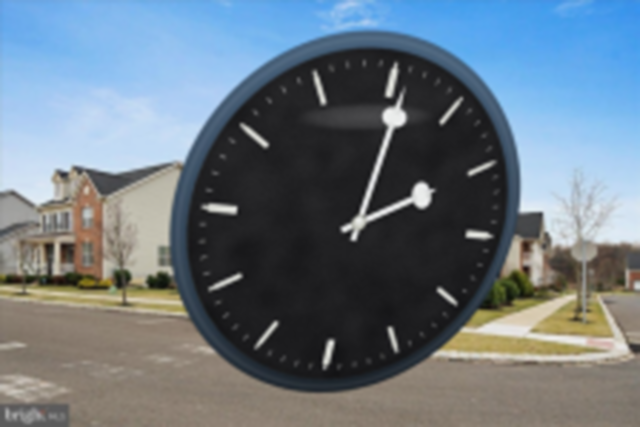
h=2 m=1
